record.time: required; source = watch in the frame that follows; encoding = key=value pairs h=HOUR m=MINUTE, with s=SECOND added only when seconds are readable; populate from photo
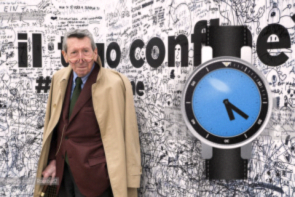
h=5 m=21
